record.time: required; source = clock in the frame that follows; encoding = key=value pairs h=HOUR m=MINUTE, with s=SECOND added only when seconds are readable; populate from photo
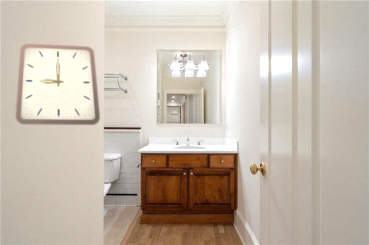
h=9 m=0
